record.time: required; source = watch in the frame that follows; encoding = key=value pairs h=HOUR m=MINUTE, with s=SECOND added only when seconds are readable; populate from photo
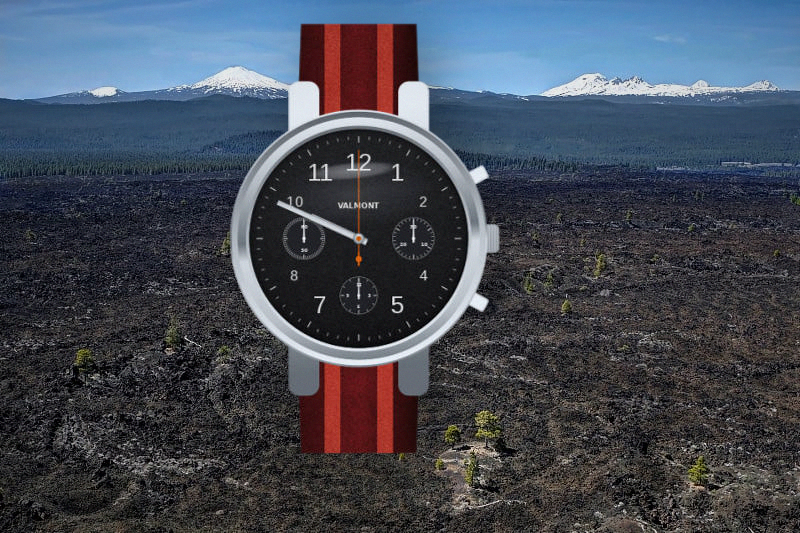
h=9 m=49
